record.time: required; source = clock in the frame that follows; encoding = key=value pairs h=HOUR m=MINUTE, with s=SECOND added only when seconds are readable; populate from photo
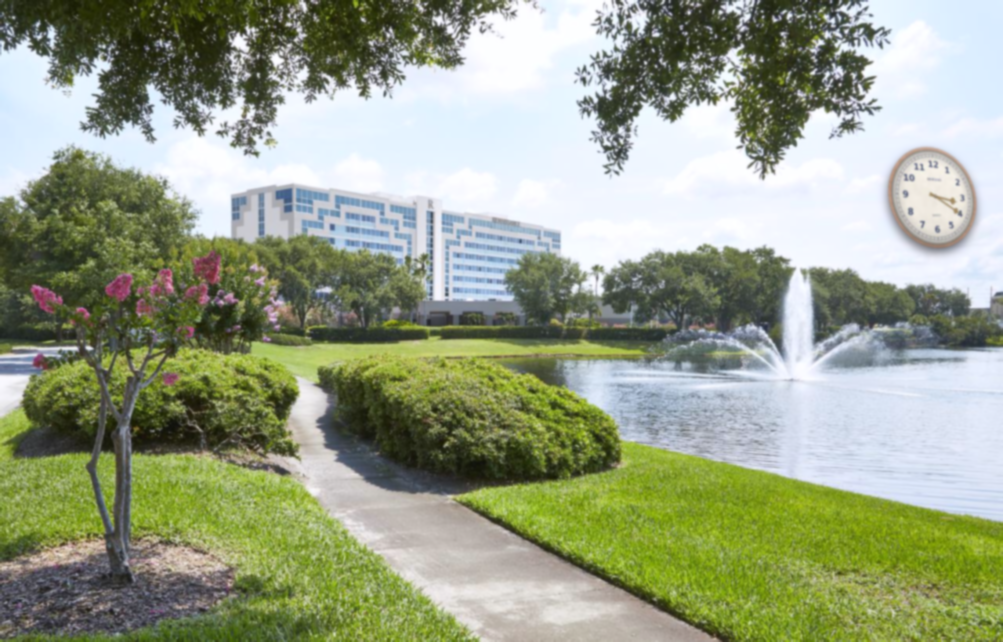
h=3 m=20
